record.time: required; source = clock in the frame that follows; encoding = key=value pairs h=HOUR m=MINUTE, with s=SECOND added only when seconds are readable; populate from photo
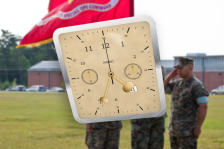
h=4 m=34
